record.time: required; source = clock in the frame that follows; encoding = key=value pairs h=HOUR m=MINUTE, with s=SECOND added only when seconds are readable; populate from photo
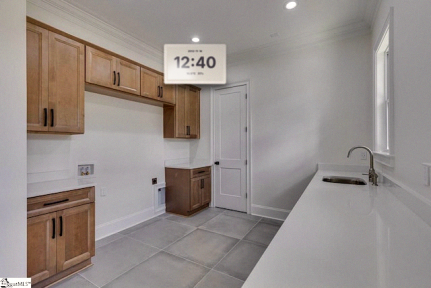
h=12 m=40
